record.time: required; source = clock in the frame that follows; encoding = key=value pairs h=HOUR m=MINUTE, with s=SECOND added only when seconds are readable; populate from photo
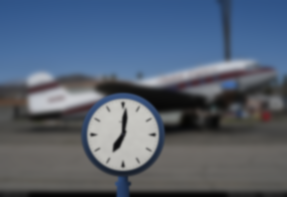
h=7 m=1
